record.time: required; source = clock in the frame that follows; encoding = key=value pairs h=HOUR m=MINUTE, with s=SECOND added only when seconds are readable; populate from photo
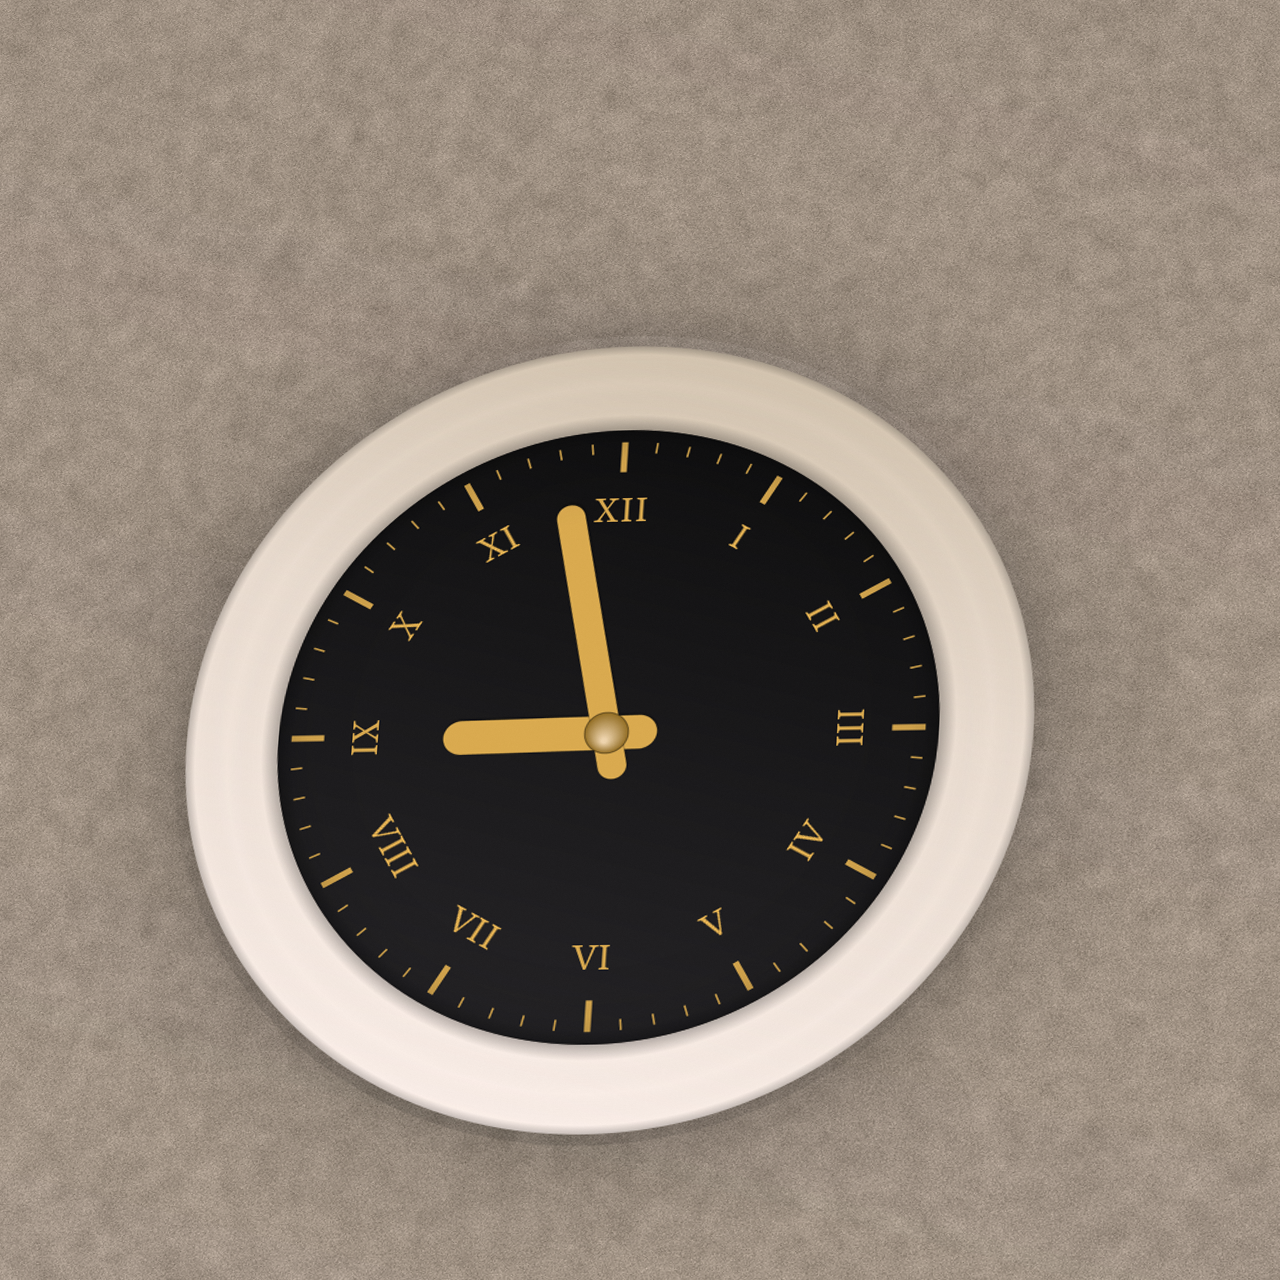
h=8 m=58
